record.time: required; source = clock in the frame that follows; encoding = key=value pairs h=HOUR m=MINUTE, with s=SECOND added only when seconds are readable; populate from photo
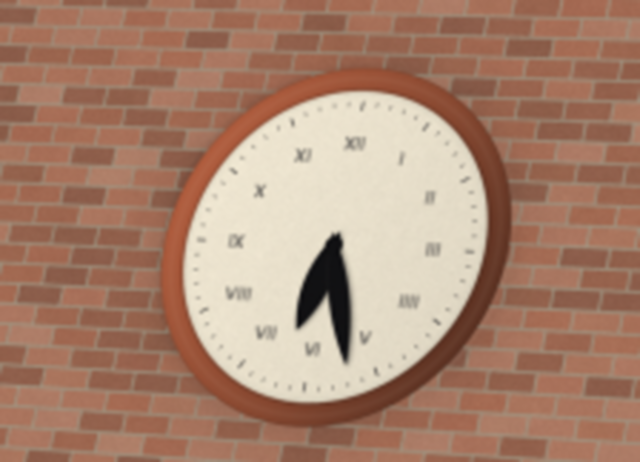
h=6 m=27
